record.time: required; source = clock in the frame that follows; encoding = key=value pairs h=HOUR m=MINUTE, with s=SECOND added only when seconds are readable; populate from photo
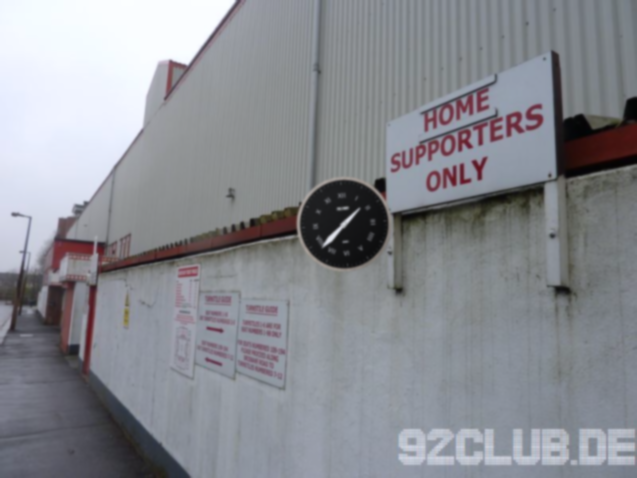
h=1 m=38
